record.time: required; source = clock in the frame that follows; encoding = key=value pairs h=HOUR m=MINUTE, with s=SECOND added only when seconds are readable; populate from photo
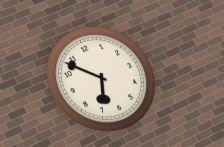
h=6 m=53
